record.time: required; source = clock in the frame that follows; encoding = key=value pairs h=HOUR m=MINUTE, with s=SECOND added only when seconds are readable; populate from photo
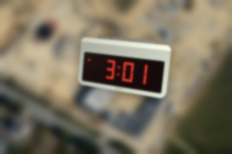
h=3 m=1
